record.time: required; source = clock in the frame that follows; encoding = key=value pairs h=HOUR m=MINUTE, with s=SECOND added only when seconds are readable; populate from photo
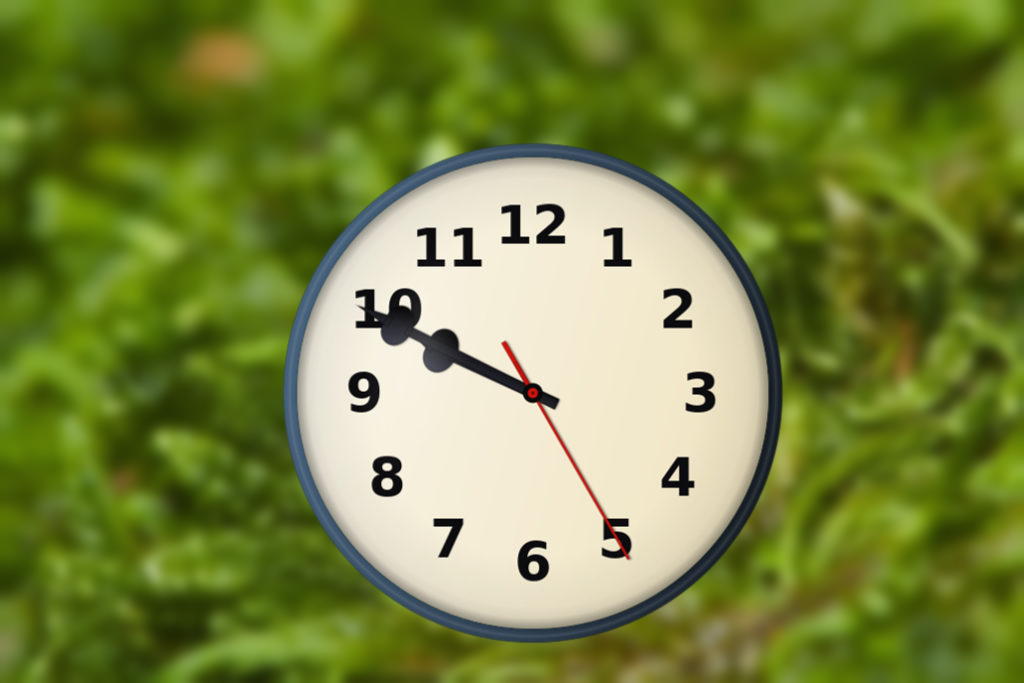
h=9 m=49 s=25
